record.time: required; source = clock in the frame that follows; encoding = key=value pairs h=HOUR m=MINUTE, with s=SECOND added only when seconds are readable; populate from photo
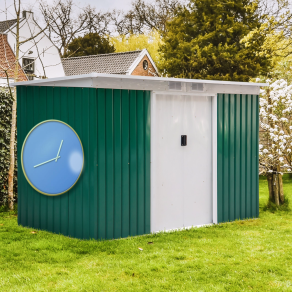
h=12 m=42
